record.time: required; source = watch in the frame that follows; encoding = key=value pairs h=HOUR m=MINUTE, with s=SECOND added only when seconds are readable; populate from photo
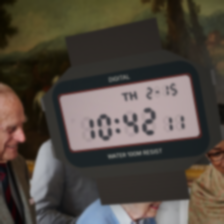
h=10 m=42 s=11
